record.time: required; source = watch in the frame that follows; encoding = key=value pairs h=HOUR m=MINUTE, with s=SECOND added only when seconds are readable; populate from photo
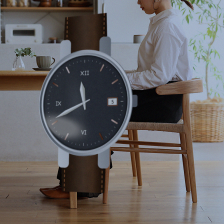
h=11 m=41
